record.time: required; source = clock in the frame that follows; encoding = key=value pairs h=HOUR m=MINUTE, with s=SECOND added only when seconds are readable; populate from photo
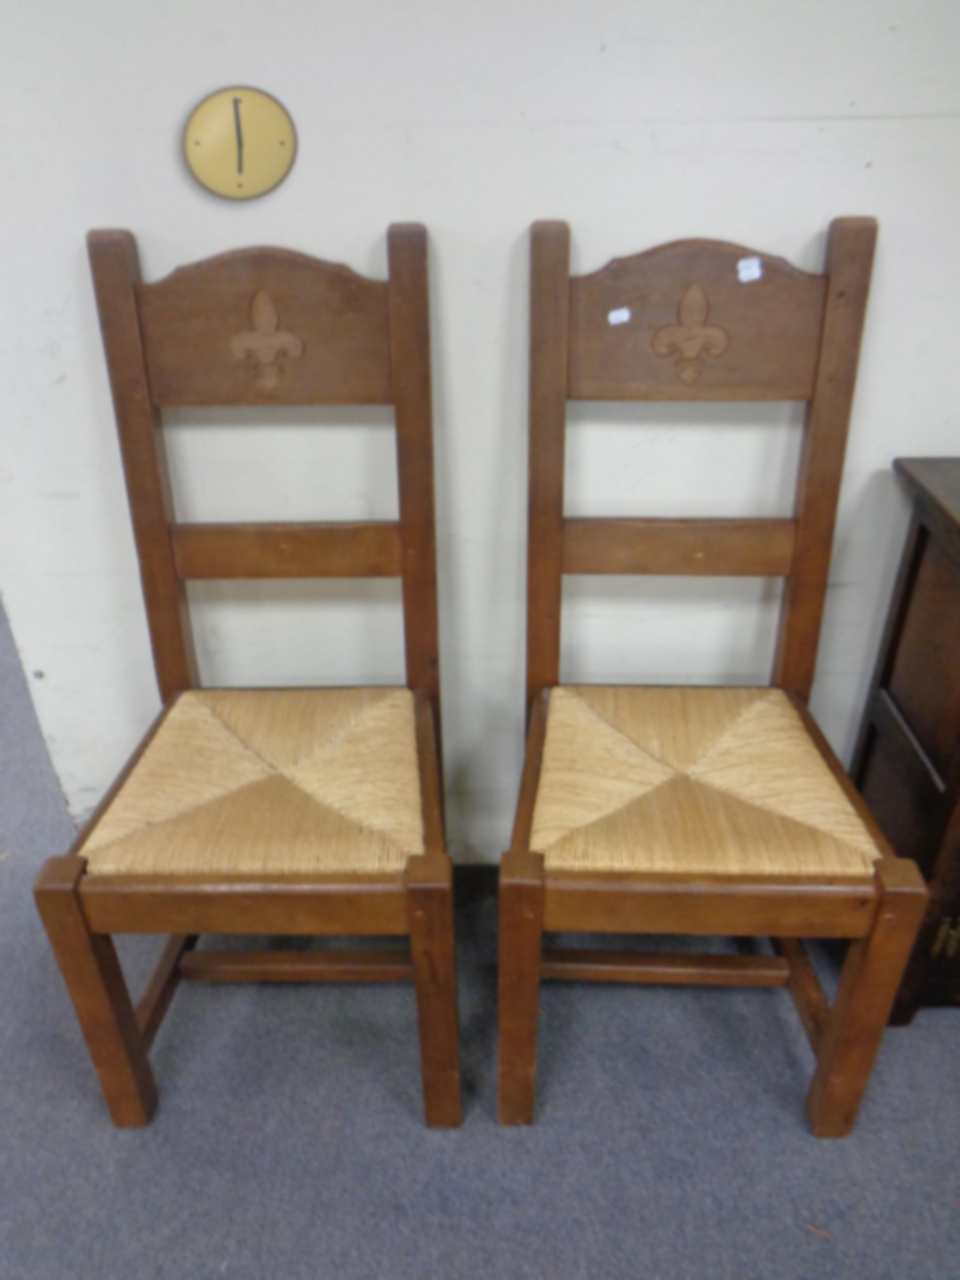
h=5 m=59
